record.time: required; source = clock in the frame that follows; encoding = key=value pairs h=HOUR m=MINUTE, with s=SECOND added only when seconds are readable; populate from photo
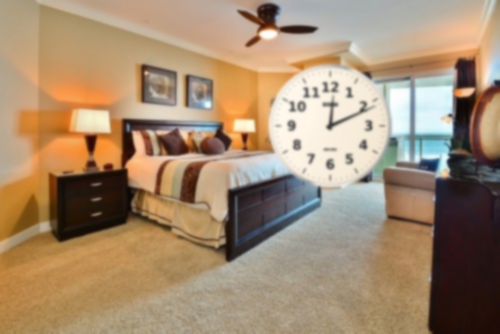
h=12 m=11
